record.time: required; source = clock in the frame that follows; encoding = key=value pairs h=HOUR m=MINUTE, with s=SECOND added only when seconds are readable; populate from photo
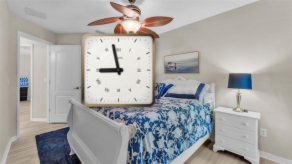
h=8 m=58
